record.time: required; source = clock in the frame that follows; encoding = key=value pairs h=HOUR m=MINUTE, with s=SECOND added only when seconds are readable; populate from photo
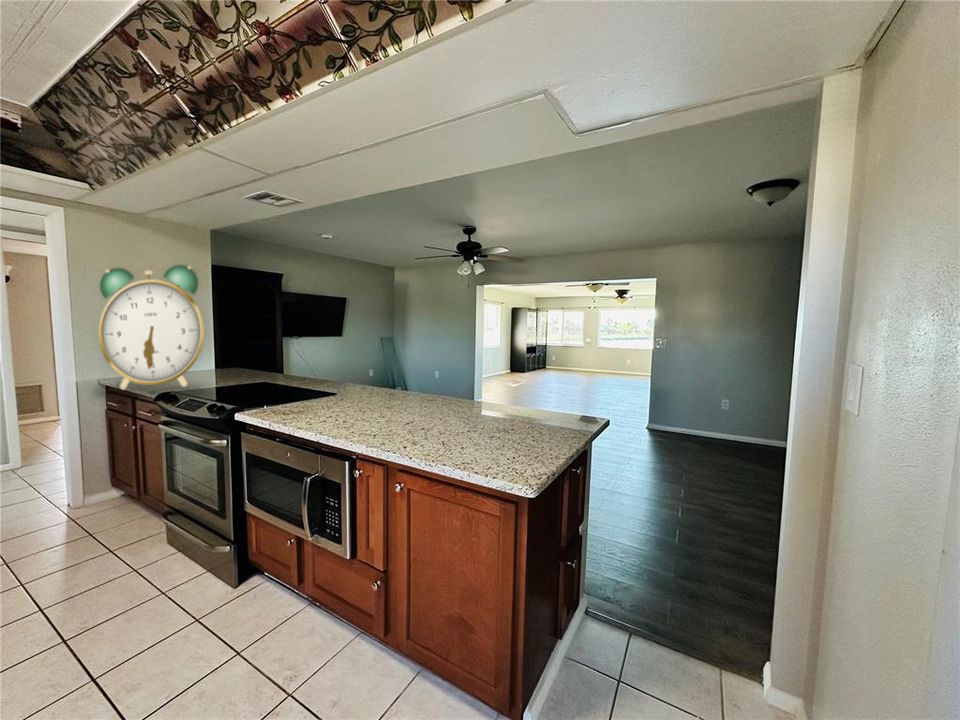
h=6 m=31
